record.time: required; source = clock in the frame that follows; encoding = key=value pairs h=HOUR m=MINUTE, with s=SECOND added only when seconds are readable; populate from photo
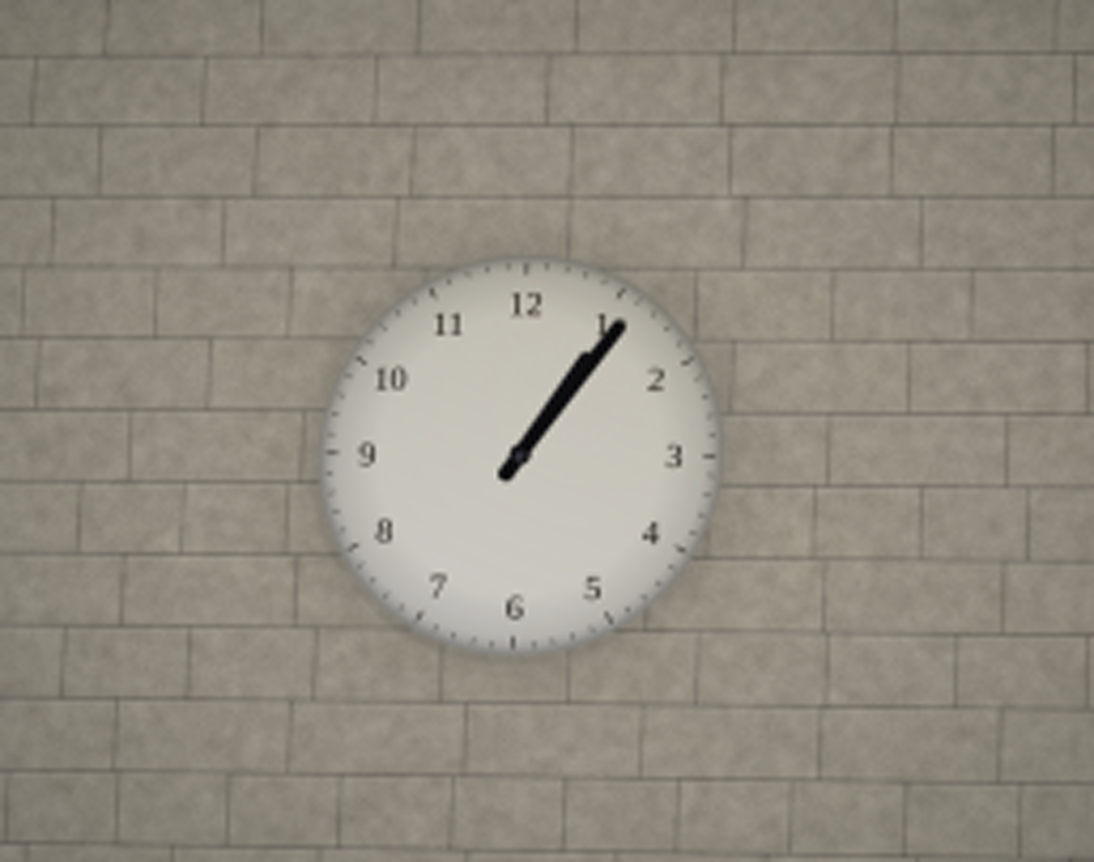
h=1 m=6
